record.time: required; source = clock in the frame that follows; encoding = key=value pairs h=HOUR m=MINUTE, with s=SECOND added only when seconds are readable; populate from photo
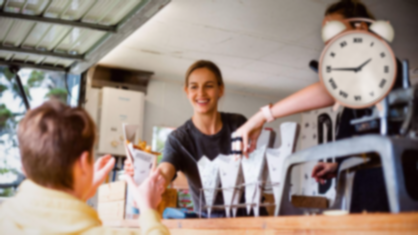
h=1 m=45
